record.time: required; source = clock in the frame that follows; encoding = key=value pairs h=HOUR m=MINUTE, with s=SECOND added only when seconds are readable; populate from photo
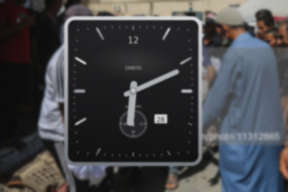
h=6 m=11
